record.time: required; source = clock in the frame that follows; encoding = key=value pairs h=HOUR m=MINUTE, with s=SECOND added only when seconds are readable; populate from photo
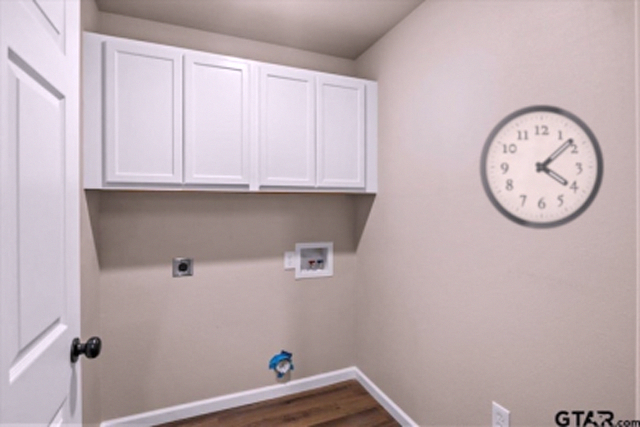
h=4 m=8
